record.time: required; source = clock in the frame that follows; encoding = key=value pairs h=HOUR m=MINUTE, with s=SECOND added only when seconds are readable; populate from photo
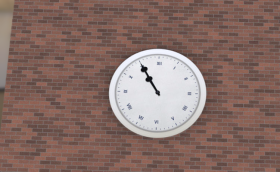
h=10 m=55
